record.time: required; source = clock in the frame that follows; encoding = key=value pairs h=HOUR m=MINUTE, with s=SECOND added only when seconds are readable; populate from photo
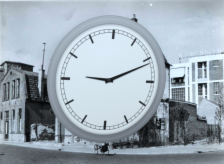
h=9 m=11
